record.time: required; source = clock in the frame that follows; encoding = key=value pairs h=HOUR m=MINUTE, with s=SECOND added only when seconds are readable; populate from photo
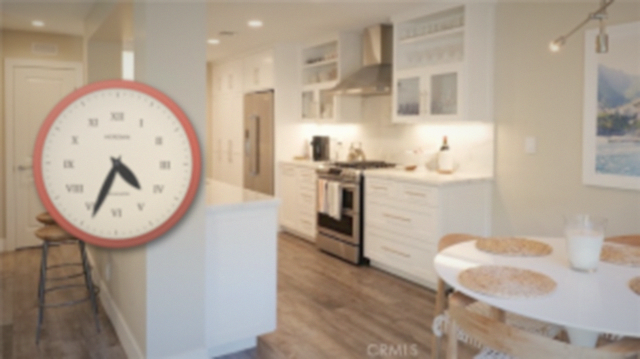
h=4 m=34
